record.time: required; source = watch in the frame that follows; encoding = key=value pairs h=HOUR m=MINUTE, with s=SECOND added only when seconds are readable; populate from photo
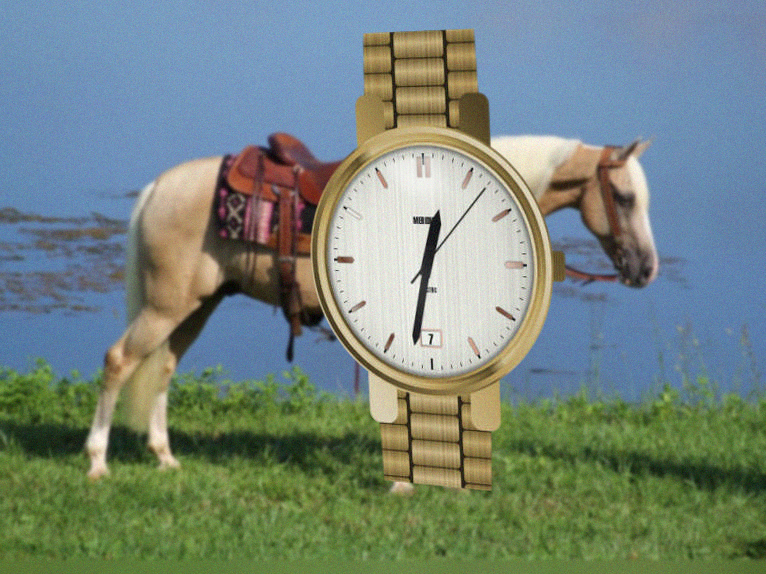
h=12 m=32 s=7
